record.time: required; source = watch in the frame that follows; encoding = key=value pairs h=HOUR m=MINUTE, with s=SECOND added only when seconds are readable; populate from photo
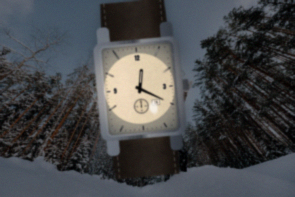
h=12 m=20
